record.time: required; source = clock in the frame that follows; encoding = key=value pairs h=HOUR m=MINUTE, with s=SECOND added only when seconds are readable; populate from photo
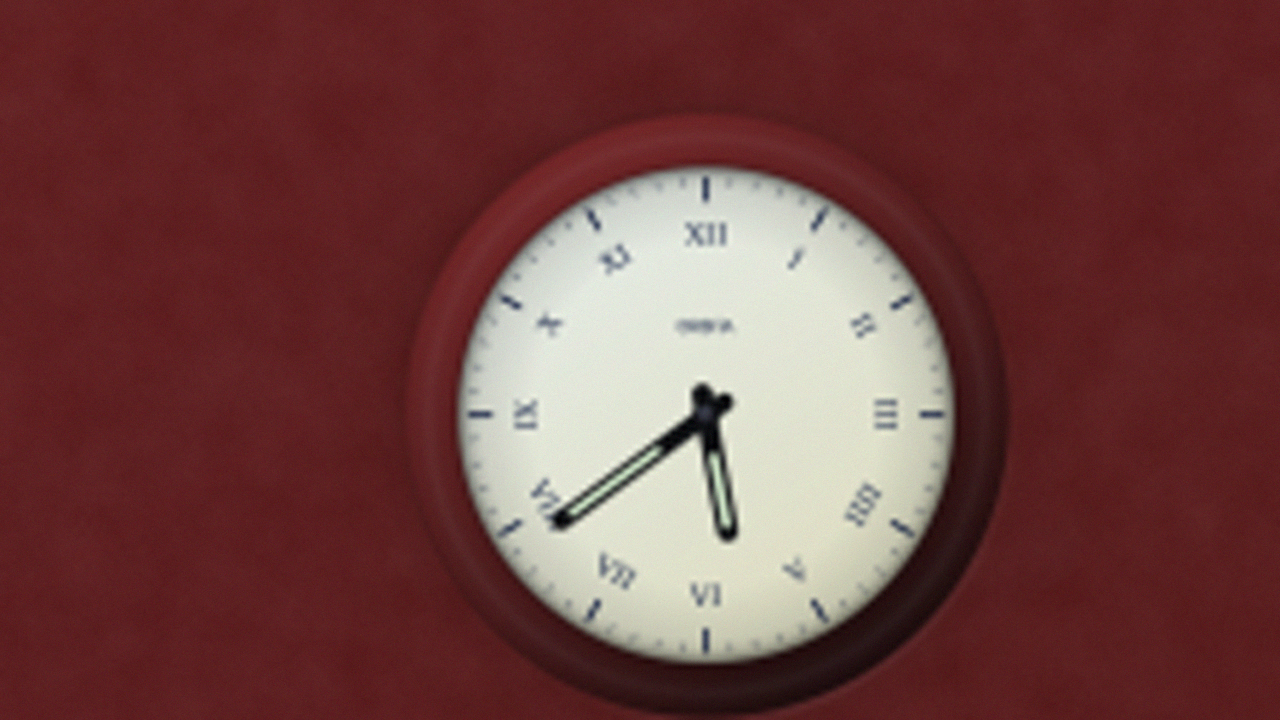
h=5 m=39
